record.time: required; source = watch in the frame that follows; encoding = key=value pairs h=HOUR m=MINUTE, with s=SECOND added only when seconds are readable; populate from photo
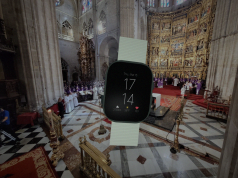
h=17 m=14
